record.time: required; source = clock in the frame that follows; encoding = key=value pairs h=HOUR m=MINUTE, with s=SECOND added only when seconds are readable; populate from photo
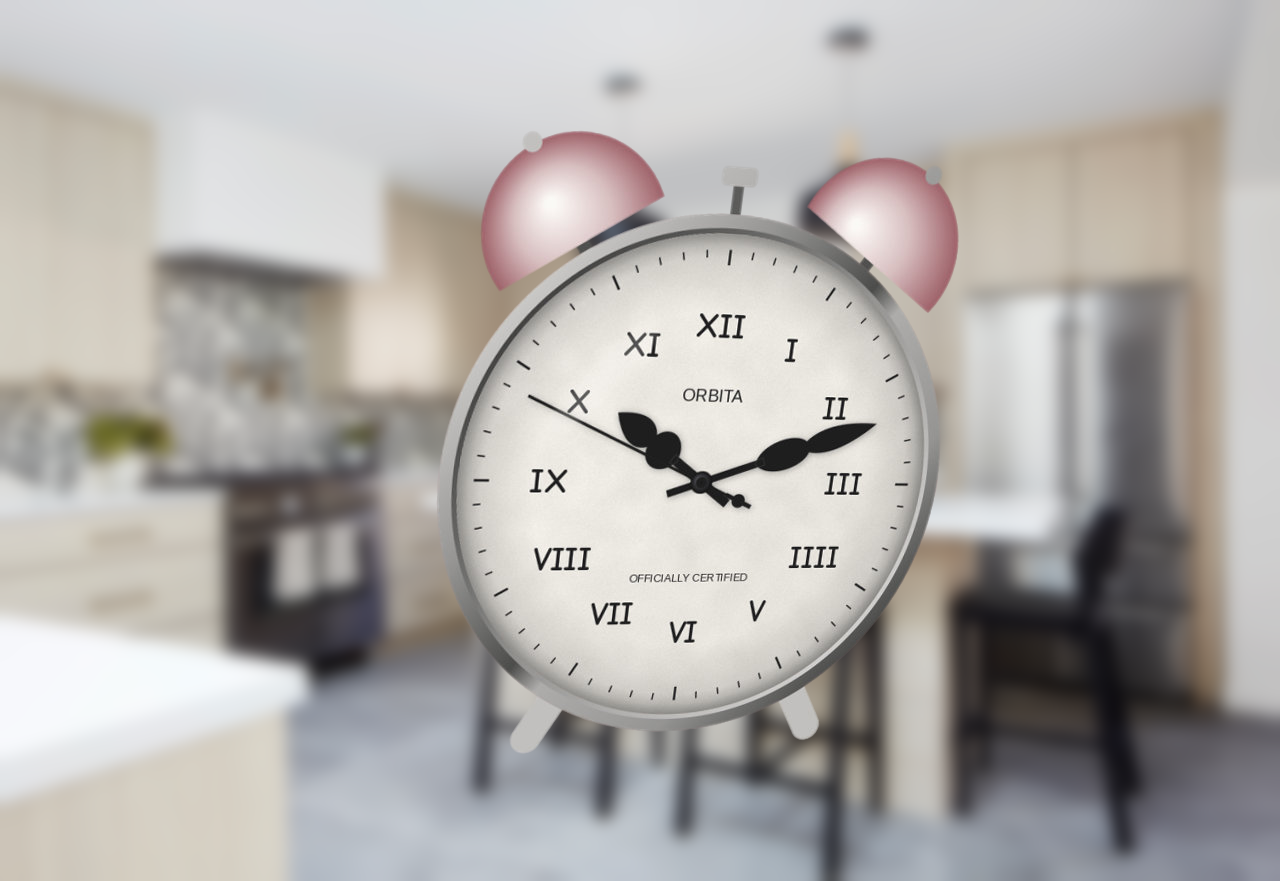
h=10 m=11 s=49
